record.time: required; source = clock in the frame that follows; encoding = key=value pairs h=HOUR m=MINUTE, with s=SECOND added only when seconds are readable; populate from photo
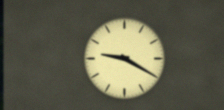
h=9 m=20
